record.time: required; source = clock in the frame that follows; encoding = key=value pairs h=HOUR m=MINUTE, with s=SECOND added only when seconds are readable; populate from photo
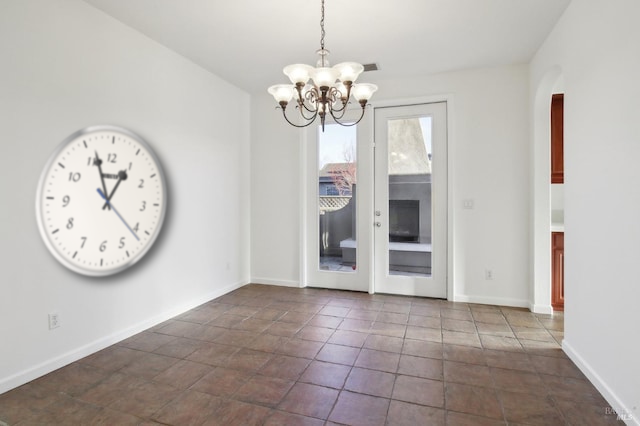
h=12 m=56 s=22
